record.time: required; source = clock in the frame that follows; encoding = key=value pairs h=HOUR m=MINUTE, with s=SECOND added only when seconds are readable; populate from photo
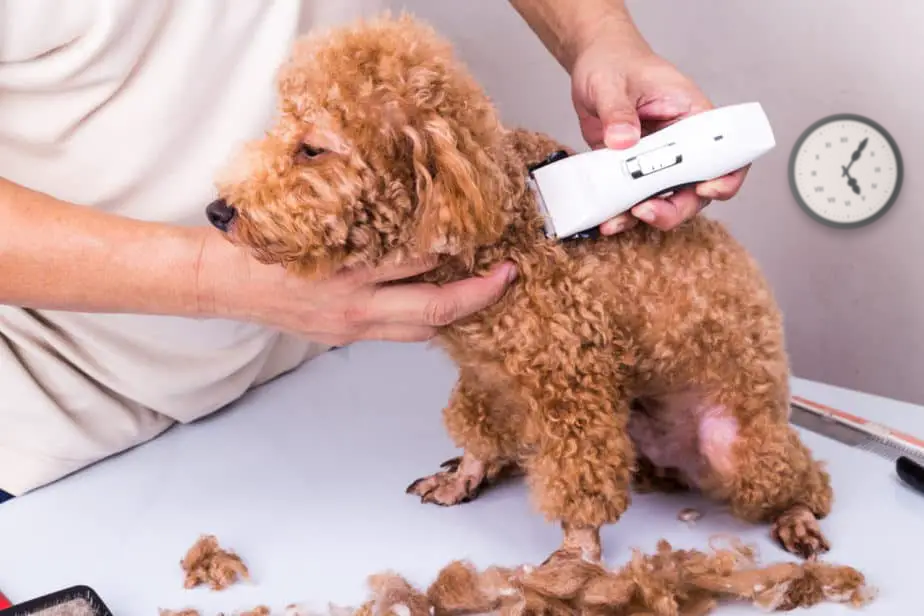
h=5 m=6
